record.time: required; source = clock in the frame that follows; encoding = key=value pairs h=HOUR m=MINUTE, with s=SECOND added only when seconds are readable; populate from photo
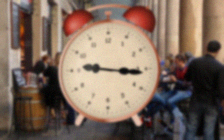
h=9 m=16
